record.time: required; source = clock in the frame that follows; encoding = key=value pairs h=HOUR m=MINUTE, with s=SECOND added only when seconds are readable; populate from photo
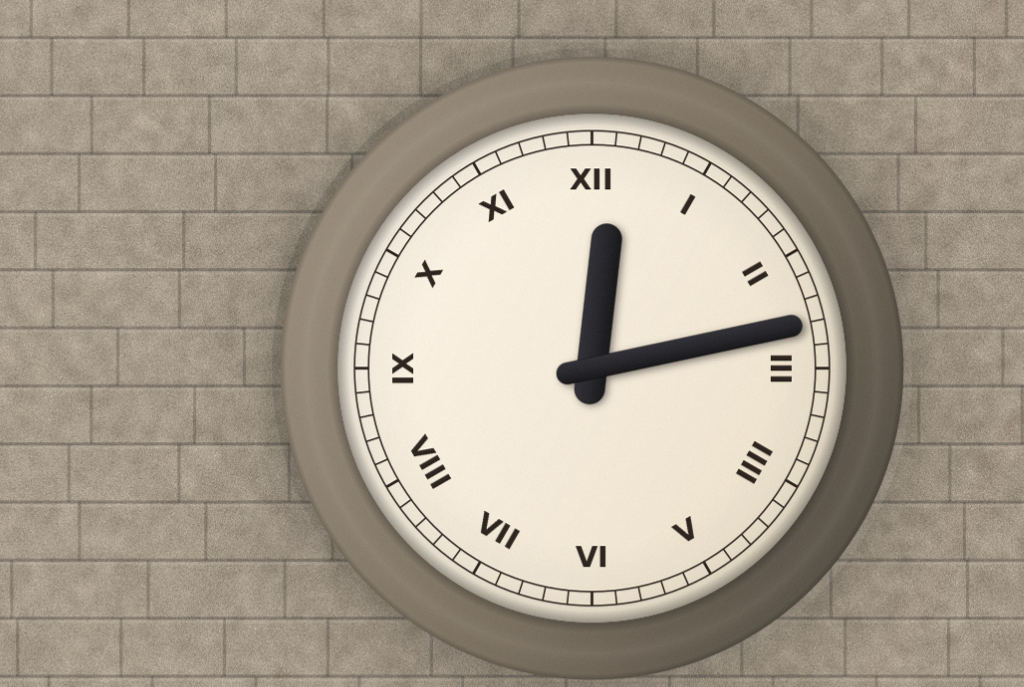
h=12 m=13
